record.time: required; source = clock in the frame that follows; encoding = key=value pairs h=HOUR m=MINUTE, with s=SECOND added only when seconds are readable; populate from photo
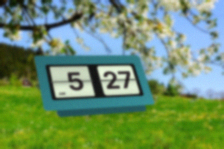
h=5 m=27
